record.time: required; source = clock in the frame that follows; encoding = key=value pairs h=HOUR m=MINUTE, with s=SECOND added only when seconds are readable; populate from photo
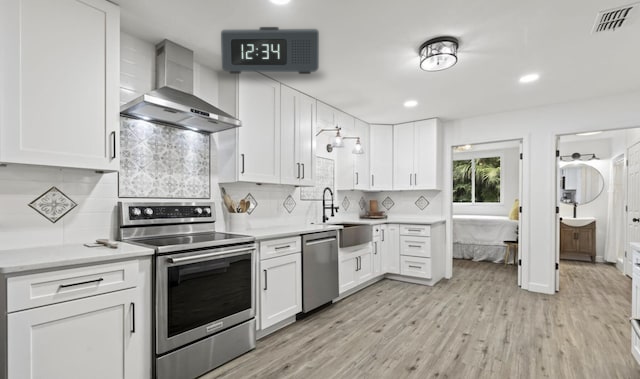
h=12 m=34
